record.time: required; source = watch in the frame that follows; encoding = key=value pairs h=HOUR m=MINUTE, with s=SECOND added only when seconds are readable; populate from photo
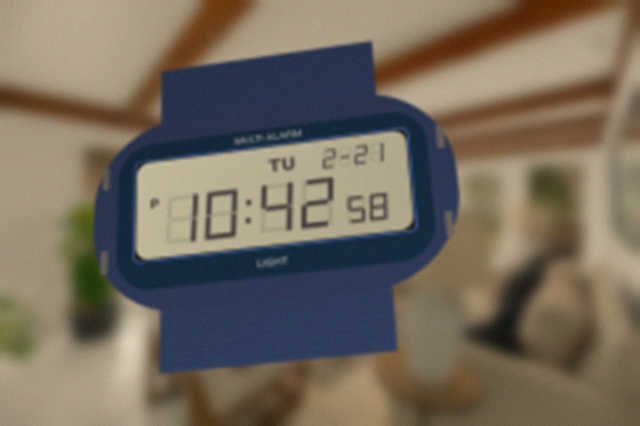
h=10 m=42 s=58
